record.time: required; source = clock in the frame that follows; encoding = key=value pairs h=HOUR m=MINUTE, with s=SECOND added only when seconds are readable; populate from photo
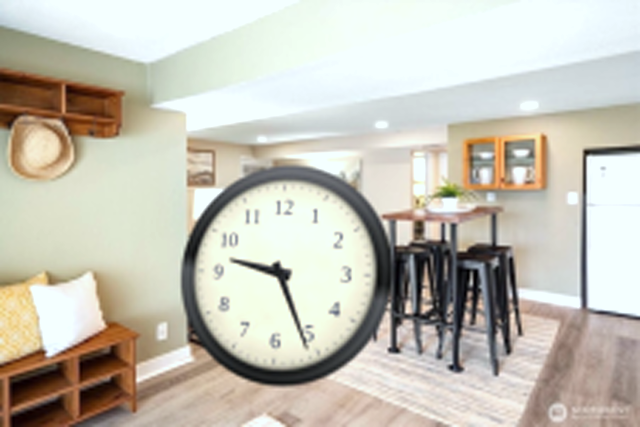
h=9 m=26
